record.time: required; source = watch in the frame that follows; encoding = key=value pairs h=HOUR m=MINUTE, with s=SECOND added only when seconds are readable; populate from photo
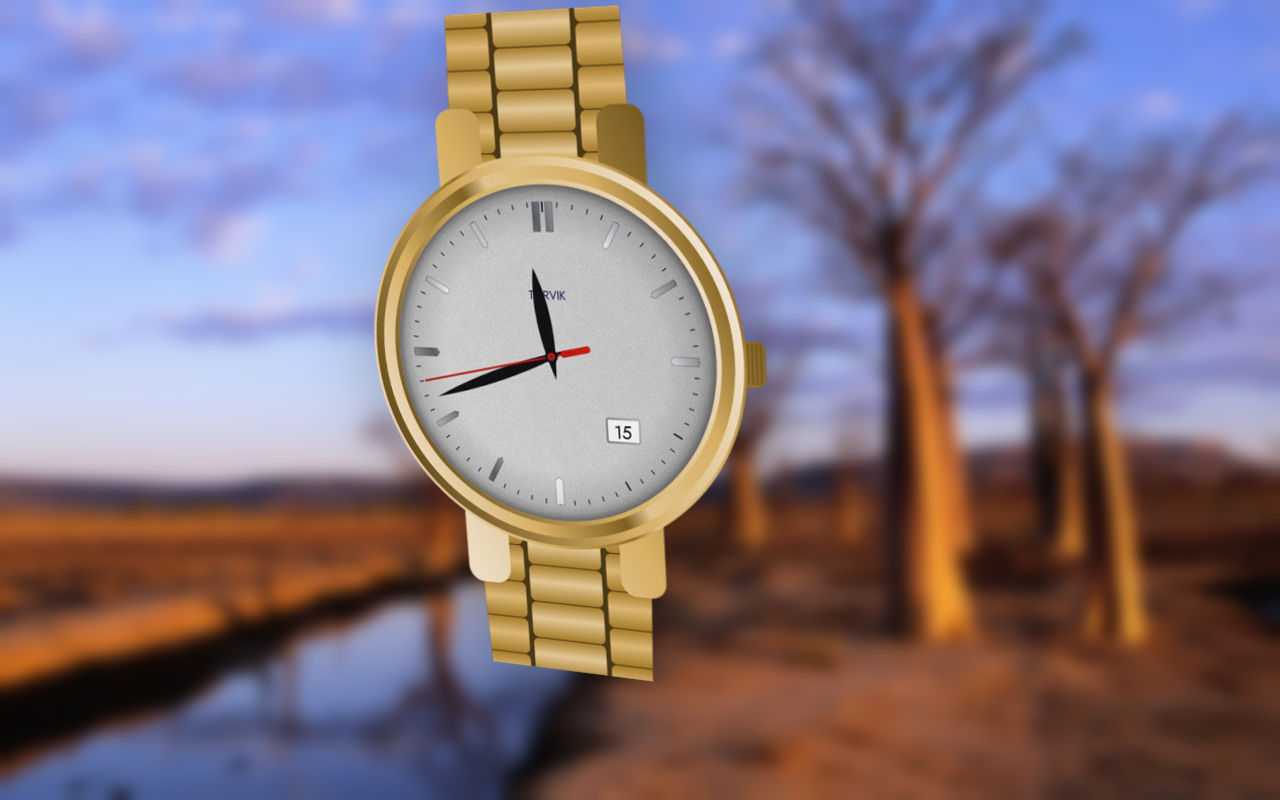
h=11 m=41 s=43
